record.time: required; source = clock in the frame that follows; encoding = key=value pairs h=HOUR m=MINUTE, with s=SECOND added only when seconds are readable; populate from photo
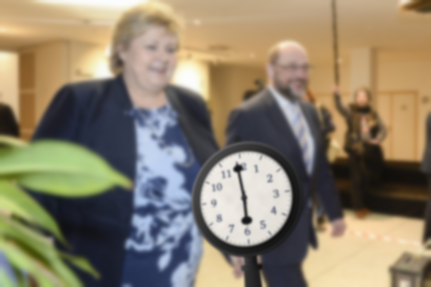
h=5 m=59
